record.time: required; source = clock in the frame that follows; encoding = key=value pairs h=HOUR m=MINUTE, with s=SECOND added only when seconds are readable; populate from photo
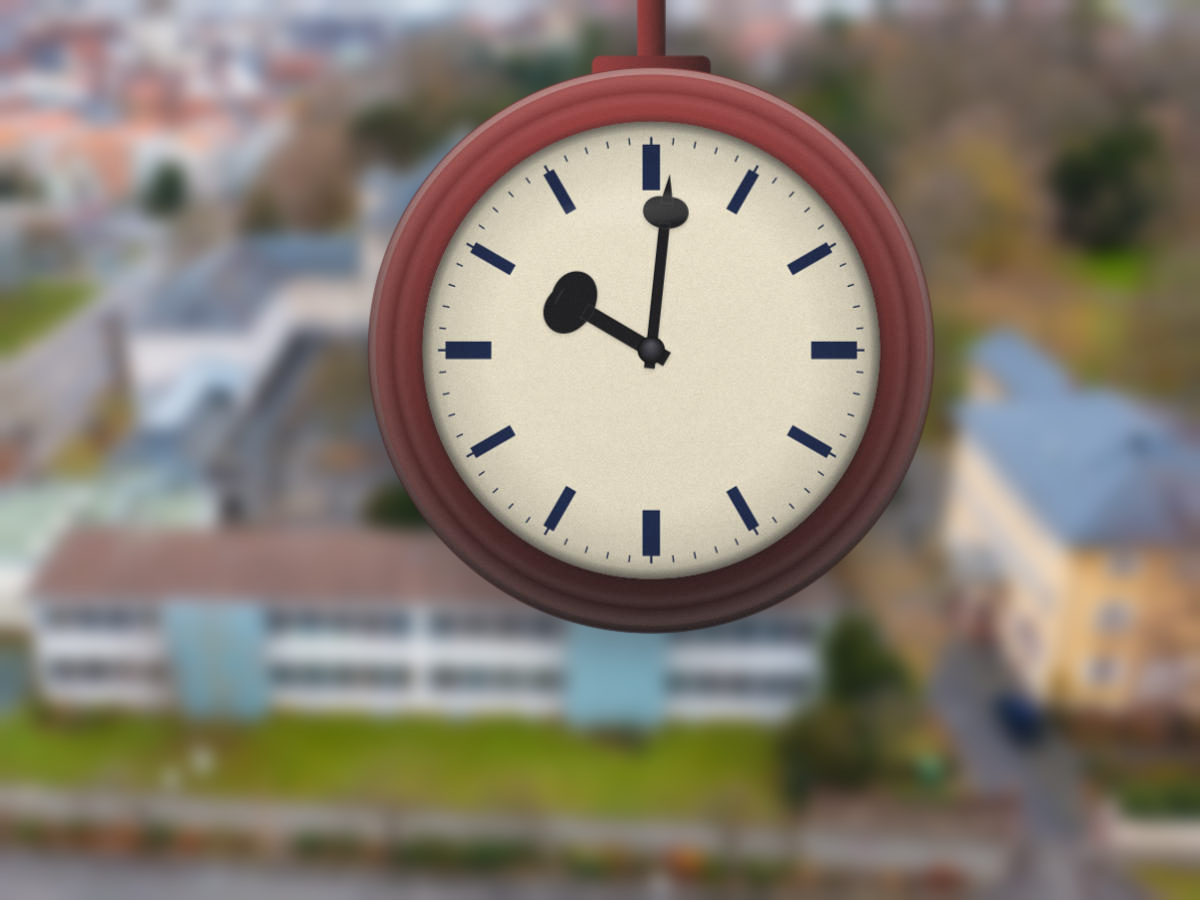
h=10 m=1
